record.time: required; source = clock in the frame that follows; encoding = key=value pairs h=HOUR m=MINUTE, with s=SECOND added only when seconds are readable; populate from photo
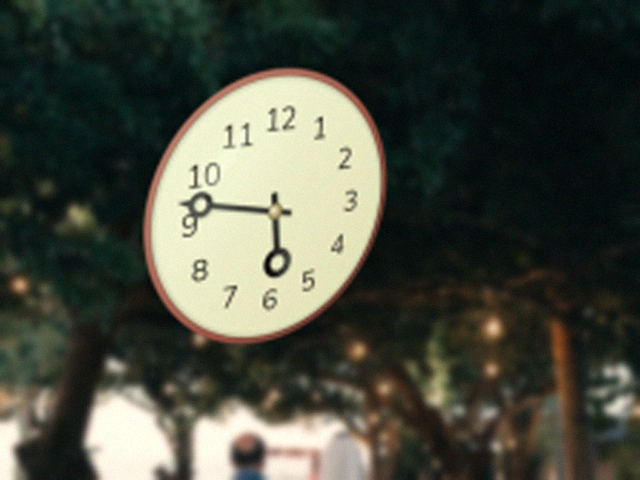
h=5 m=47
